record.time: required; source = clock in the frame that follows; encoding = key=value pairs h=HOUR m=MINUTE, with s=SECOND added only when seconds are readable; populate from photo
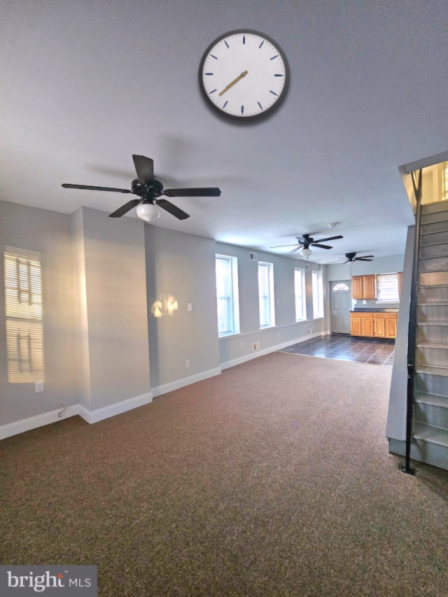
h=7 m=38
